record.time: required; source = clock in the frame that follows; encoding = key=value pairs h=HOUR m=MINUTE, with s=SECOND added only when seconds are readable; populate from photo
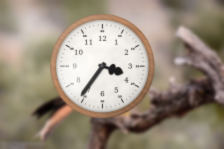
h=3 m=36
